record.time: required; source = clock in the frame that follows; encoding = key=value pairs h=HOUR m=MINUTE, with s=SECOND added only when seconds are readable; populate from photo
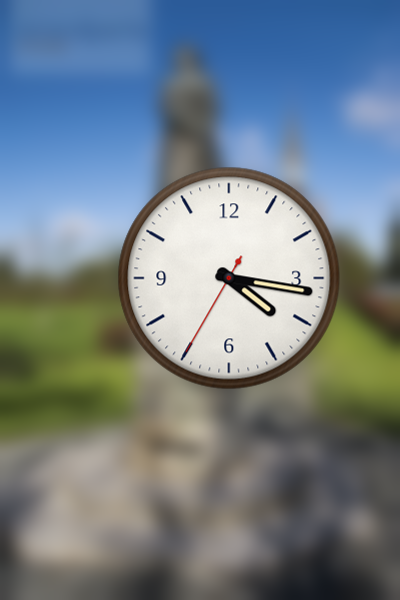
h=4 m=16 s=35
